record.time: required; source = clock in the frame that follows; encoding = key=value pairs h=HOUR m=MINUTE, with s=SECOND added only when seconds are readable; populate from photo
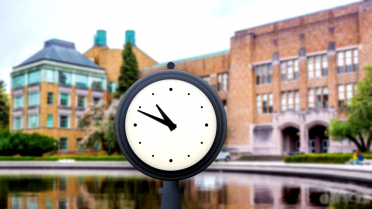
h=10 m=49
